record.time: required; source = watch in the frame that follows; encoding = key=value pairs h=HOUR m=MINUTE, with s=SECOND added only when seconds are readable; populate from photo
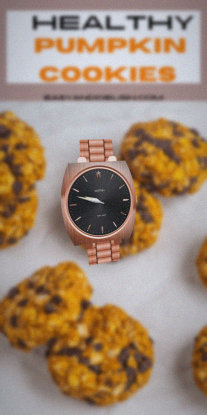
h=9 m=48
